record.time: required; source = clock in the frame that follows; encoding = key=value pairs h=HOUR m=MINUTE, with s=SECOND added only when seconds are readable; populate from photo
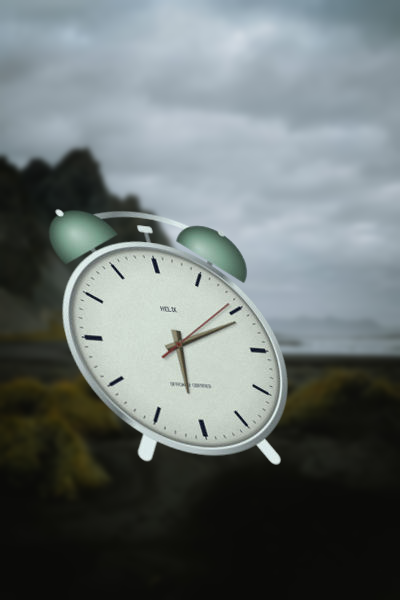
h=6 m=11 s=9
